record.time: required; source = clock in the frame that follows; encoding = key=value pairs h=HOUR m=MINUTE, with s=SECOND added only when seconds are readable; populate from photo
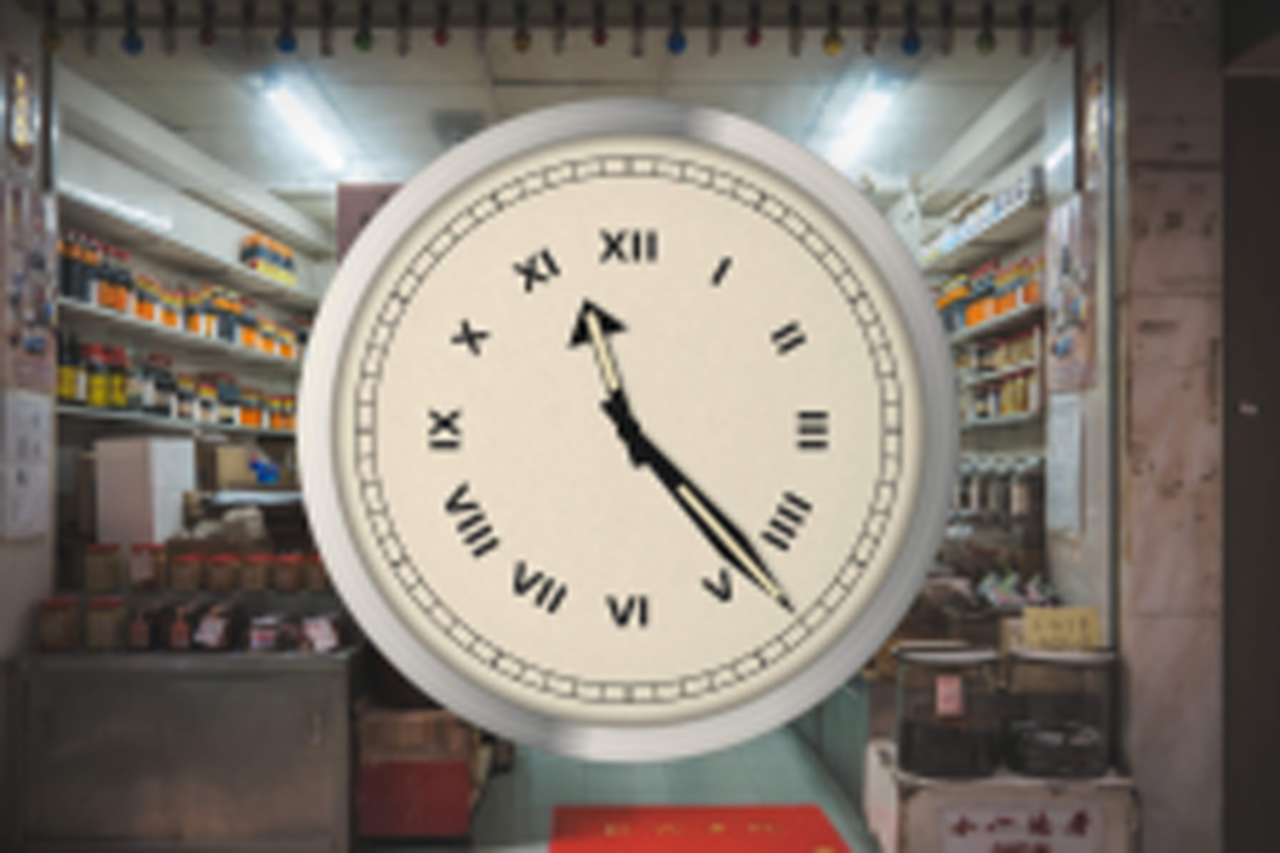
h=11 m=23
